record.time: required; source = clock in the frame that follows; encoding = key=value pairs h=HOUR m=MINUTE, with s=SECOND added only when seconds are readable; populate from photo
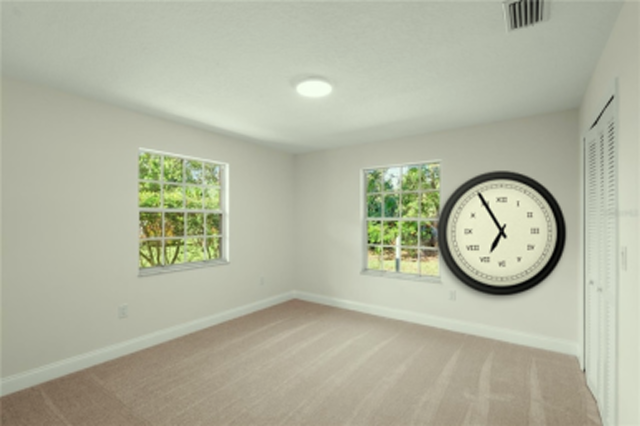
h=6 m=55
